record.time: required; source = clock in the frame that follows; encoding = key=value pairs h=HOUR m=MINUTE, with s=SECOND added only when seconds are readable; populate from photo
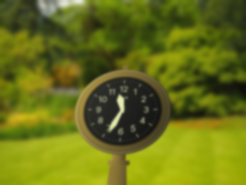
h=11 m=34
